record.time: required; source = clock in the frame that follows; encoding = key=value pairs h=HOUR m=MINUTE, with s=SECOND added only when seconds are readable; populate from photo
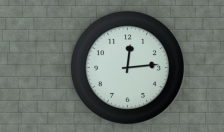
h=12 m=14
